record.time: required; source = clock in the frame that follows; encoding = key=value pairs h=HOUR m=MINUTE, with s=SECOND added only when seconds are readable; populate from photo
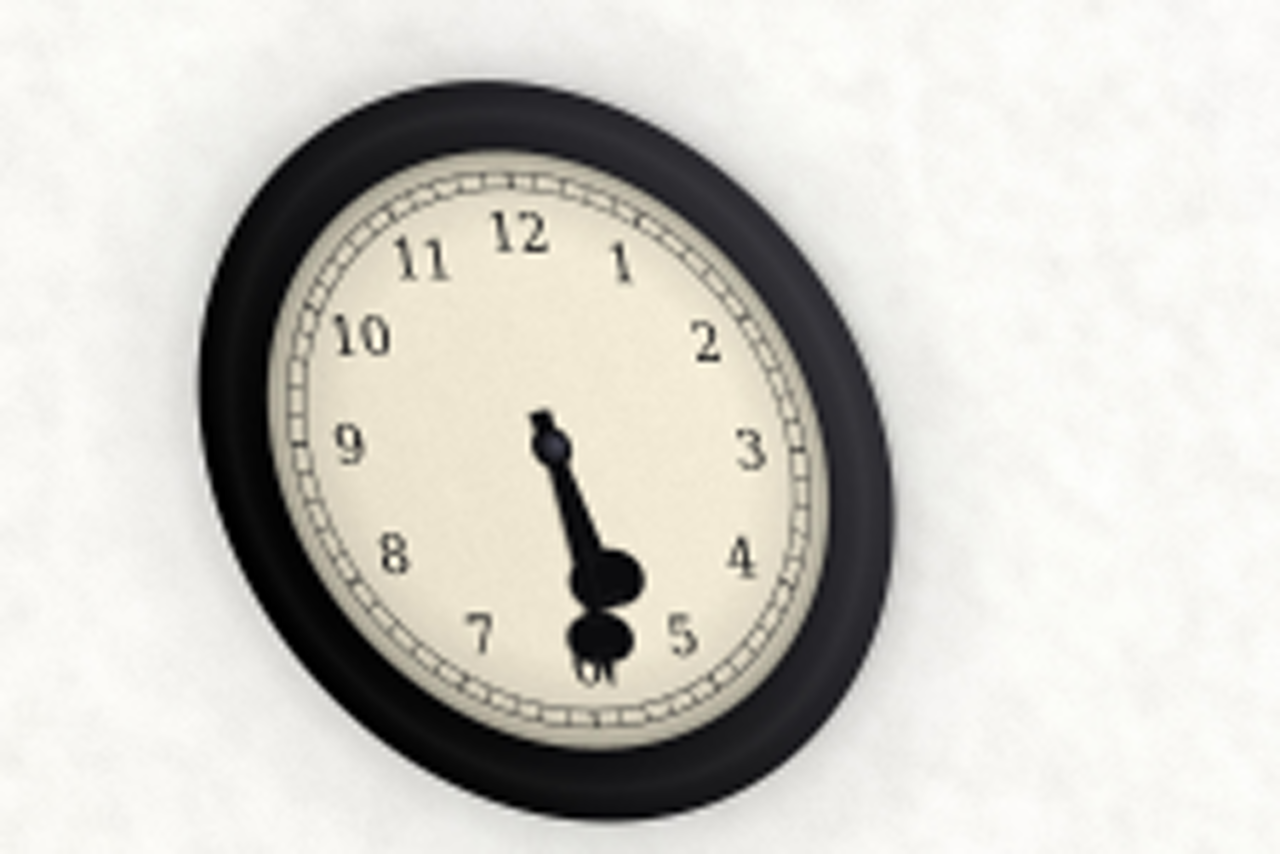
h=5 m=29
